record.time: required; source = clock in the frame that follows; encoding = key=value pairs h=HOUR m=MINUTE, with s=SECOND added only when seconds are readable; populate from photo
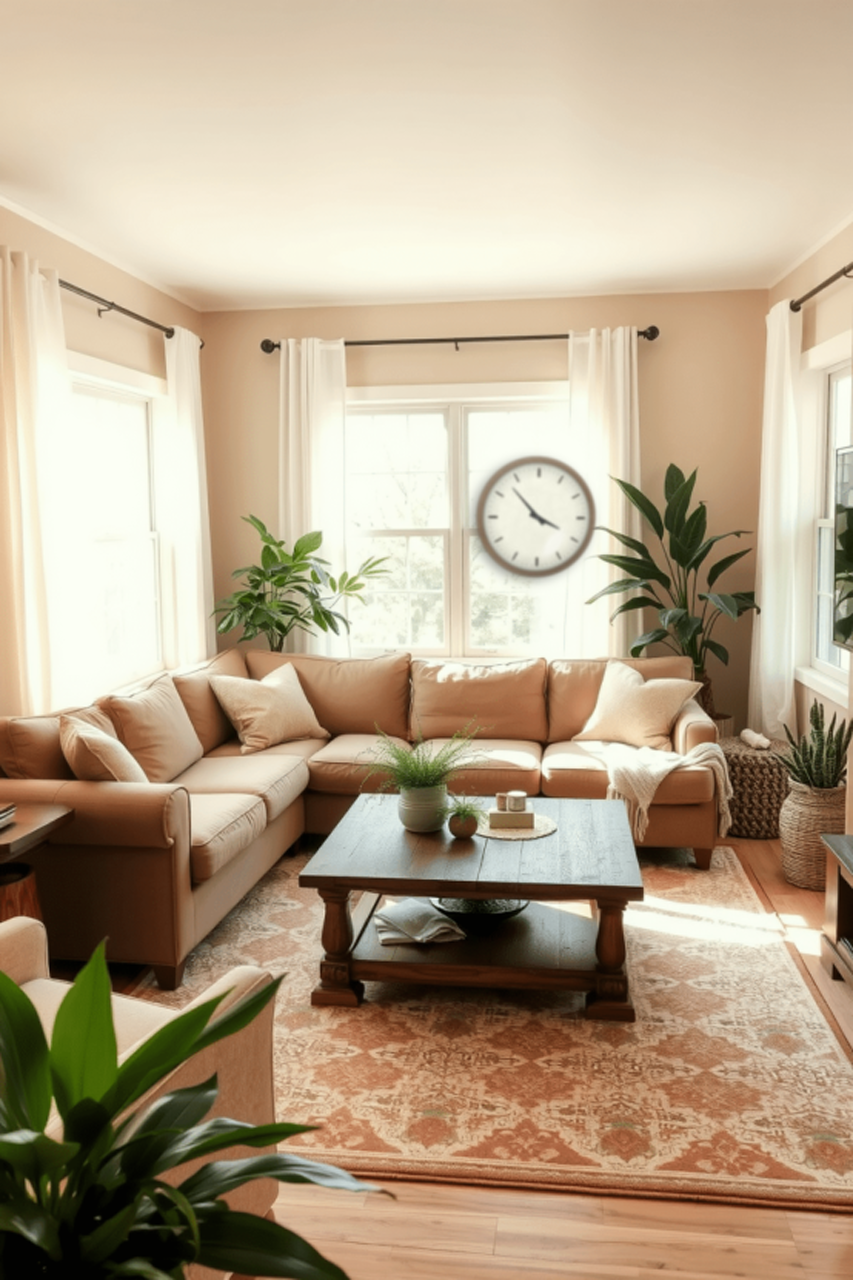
h=3 m=53
